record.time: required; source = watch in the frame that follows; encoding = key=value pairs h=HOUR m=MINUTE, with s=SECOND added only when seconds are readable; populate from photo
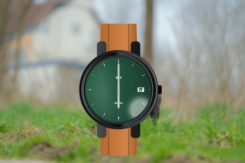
h=6 m=0
